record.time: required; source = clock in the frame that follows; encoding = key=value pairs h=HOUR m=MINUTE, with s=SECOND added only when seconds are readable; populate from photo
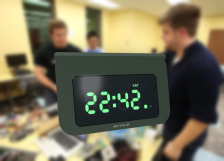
h=22 m=42
